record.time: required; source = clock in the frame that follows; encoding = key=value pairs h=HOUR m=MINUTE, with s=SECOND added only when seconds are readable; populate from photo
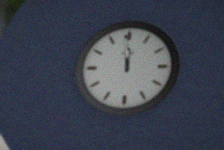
h=11 m=59
